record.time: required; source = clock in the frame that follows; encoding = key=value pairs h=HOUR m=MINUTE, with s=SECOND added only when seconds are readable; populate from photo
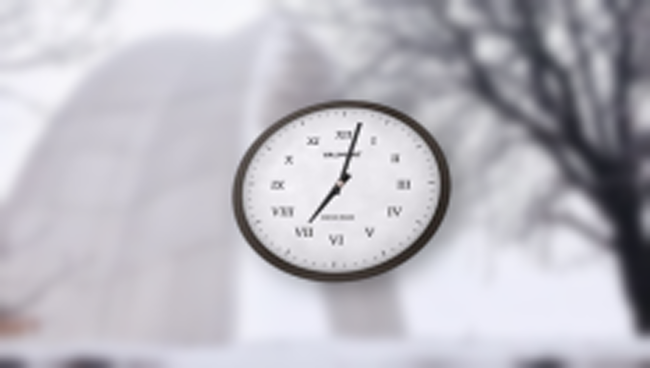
h=7 m=2
